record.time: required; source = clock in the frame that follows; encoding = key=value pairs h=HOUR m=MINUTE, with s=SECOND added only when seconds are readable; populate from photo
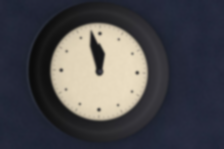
h=11 m=58
